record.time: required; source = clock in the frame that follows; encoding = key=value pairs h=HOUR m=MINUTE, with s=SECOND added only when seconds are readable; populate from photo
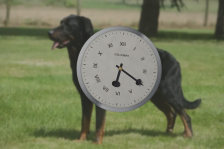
h=6 m=20
